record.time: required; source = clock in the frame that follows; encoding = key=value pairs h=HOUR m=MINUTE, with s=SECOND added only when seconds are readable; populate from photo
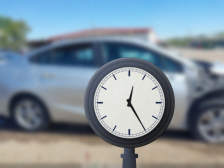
h=12 m=25
